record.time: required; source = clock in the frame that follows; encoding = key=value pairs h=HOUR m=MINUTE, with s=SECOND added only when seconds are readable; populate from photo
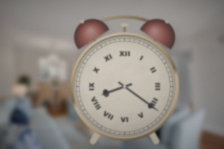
h=8 m=21
